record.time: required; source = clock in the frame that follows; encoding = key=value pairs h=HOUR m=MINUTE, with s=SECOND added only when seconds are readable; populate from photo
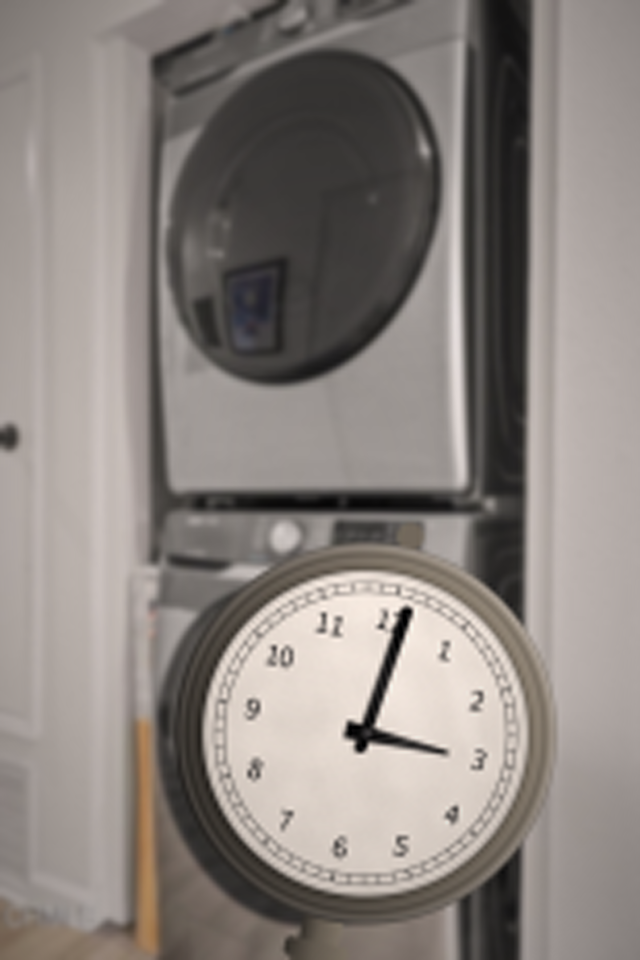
h=3 m=1
